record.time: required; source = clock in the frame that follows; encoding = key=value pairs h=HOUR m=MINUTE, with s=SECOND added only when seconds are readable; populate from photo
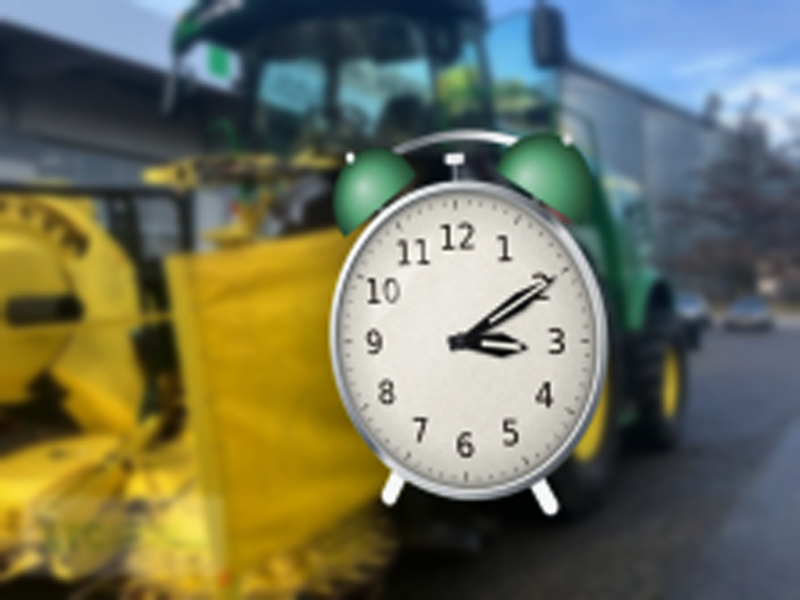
h=3 m=10
